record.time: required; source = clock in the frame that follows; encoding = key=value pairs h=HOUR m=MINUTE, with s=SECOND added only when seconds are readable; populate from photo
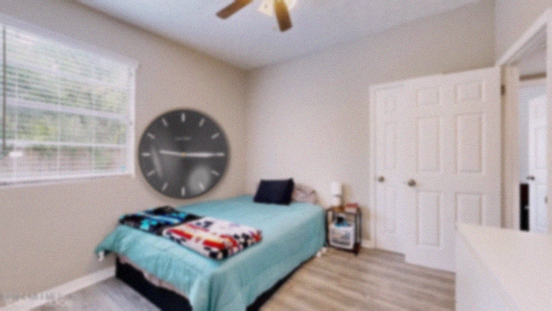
h=9 m=15
